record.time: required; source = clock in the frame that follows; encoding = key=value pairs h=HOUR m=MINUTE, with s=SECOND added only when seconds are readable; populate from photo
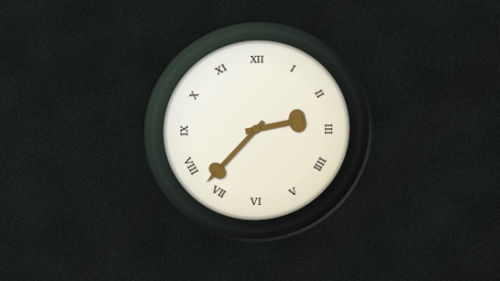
h=2 m=37
